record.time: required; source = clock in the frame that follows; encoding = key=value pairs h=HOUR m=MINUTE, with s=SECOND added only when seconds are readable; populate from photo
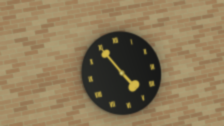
h=4 m=55
